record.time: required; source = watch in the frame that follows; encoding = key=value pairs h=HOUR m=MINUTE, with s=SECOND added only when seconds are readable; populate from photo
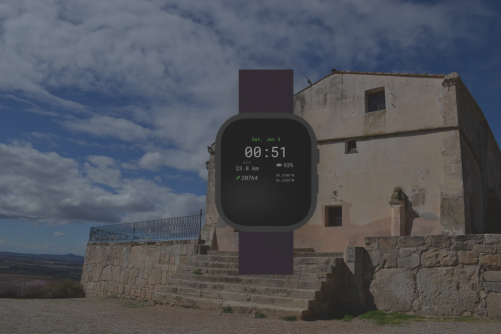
h=0 m=51
